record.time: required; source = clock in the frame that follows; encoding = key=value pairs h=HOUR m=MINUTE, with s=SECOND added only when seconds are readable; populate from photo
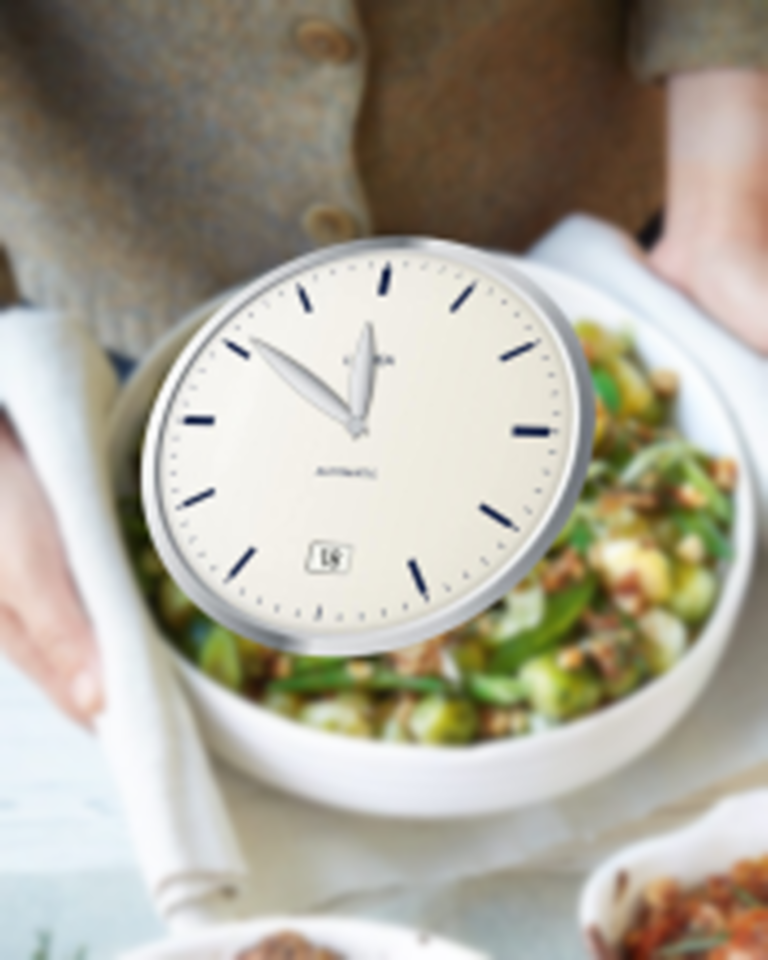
h=11 m=51
